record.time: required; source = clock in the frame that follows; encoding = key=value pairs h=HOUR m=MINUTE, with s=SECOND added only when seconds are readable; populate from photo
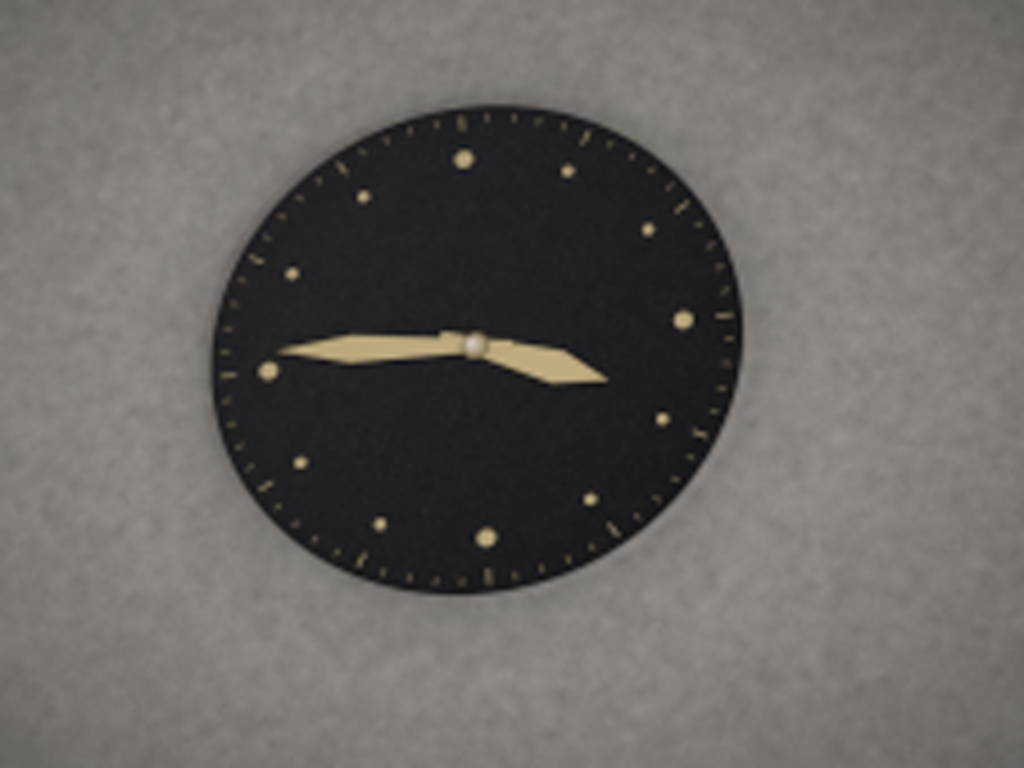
h=3 m=46
